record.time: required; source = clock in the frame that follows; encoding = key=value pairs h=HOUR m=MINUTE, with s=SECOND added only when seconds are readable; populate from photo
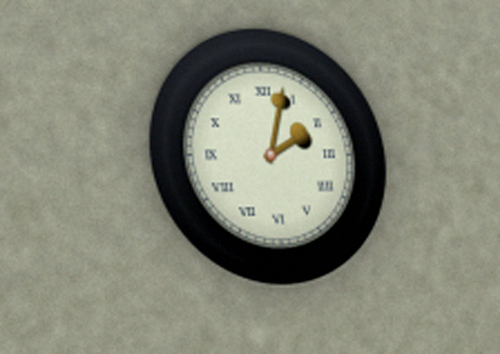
h=2 m=3
